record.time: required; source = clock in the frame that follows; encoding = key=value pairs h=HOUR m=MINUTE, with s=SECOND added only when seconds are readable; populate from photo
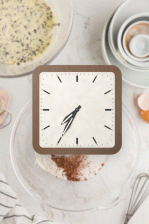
h=7 m=35
